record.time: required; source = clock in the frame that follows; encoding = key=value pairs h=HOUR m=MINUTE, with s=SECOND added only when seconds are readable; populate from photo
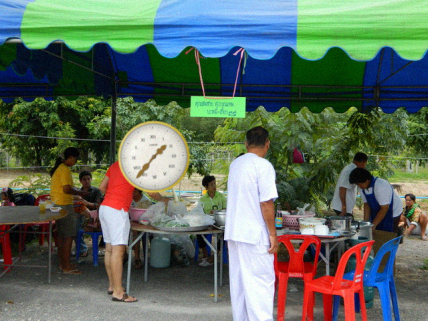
h=1 m=37
